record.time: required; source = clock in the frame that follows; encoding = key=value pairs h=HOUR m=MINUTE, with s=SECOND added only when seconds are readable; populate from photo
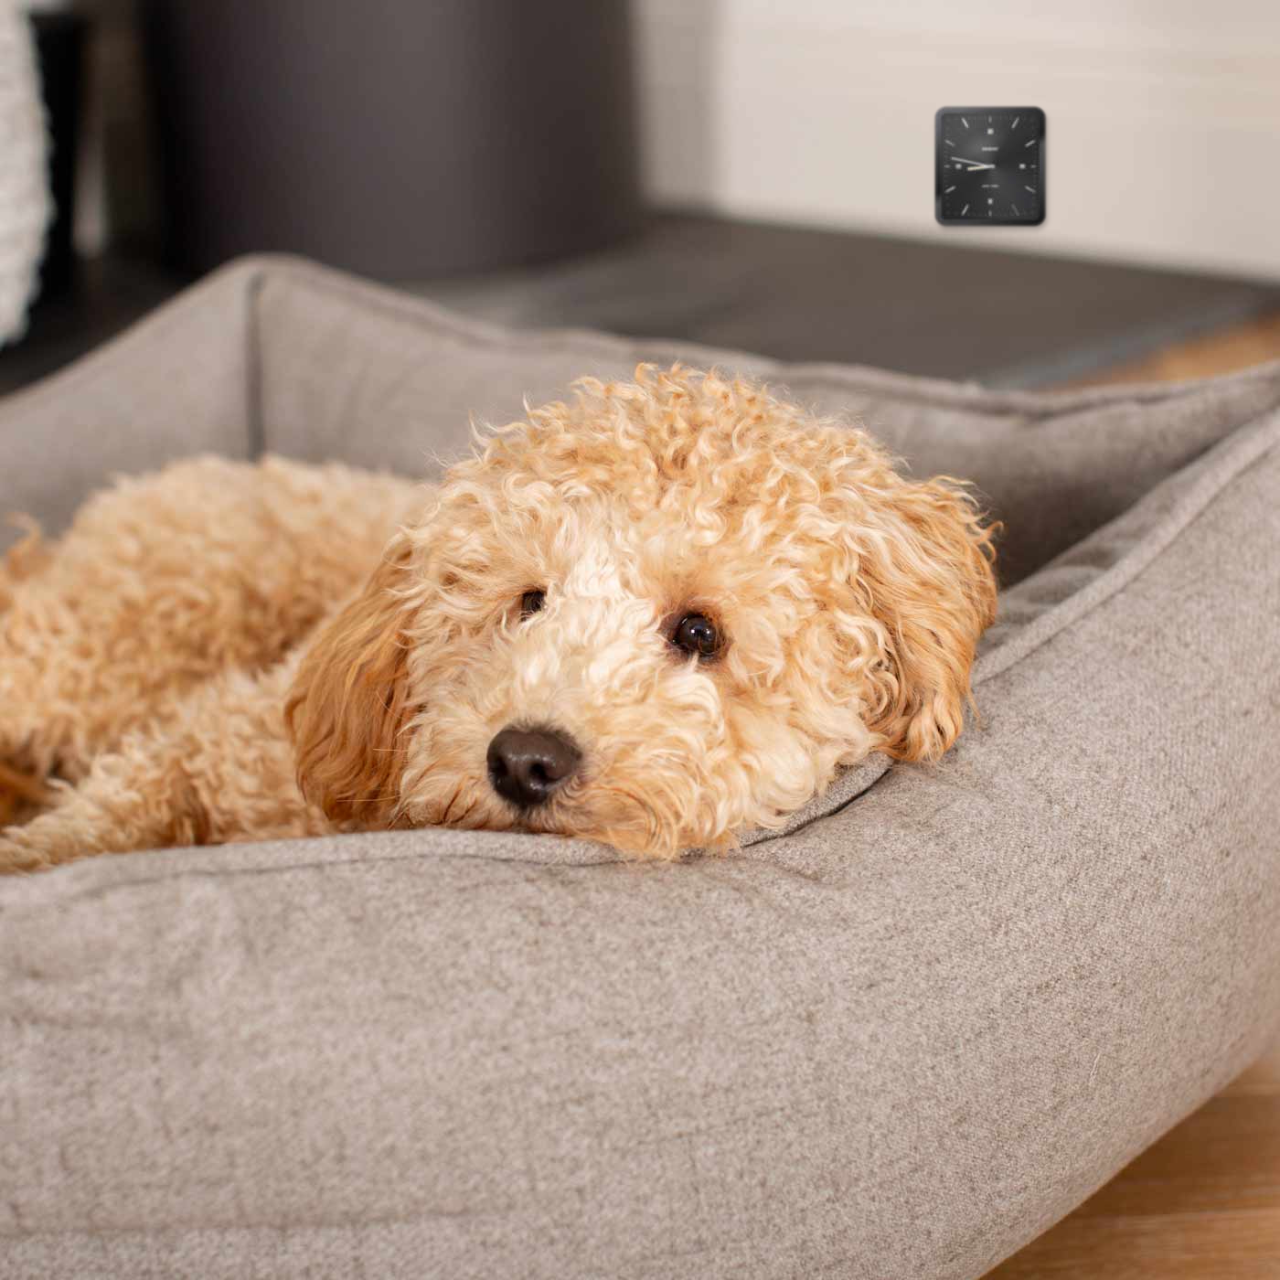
h=8 m=47
